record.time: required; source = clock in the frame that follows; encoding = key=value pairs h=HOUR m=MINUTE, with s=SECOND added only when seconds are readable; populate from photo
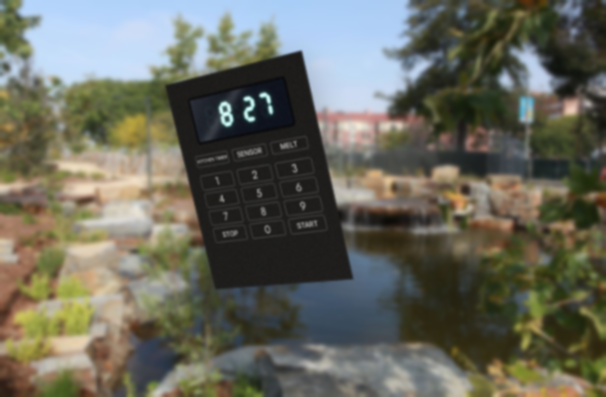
h=8 m=27
